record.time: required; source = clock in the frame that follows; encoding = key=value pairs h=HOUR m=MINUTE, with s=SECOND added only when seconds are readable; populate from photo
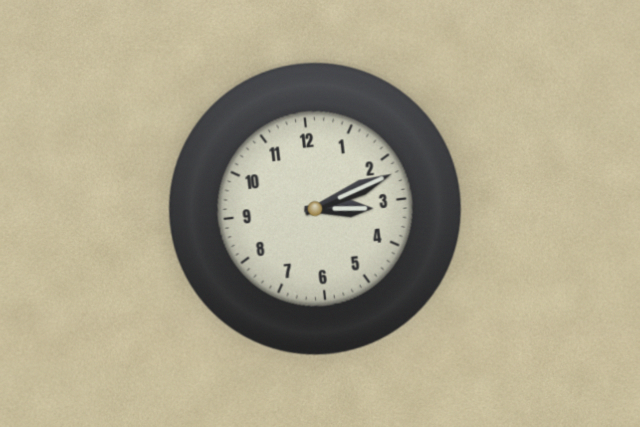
h=3 m=12
